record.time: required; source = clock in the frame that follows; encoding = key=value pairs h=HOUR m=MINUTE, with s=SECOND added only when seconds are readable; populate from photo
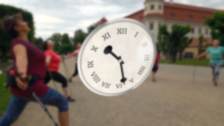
h=10 m=28
